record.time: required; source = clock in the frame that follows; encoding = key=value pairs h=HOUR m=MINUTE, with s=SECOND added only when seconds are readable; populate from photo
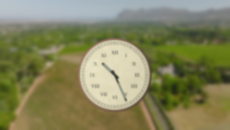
h=10 m=26
